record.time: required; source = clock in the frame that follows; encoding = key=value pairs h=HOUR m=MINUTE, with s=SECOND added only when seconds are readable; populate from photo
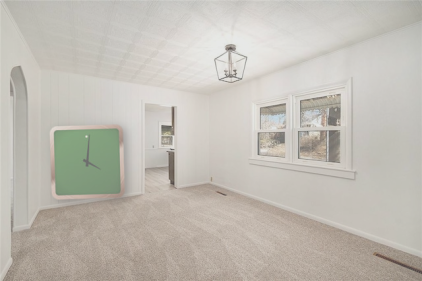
h=4 m=1
